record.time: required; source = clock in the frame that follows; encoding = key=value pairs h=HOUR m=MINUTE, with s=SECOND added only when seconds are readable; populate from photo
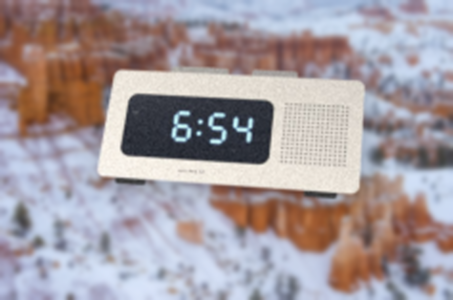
h=6 m=54
